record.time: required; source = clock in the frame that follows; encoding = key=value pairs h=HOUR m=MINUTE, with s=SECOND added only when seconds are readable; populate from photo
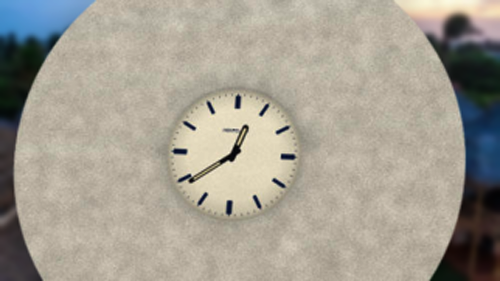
h=12 m=39
